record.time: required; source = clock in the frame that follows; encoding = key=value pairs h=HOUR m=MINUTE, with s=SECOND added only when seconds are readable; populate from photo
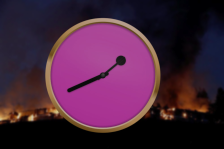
h=1 m=41
